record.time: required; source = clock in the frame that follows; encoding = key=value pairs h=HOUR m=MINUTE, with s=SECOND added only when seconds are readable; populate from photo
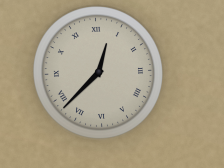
h=12 m=38
